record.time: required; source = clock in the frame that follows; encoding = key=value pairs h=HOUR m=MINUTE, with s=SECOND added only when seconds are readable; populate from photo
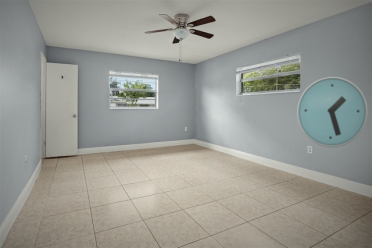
h=1 m=27
